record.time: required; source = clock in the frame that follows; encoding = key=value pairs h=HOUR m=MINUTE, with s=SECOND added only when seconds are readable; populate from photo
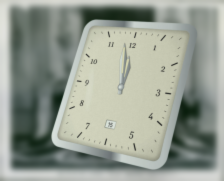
h=11 m=58
